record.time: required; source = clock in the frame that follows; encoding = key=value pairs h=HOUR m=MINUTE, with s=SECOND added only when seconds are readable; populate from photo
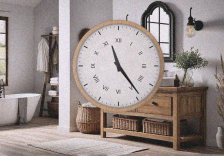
h=11 m=24
